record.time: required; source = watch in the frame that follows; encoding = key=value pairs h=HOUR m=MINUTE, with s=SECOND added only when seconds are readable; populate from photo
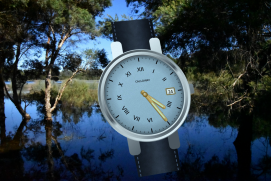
h=4 m=25
